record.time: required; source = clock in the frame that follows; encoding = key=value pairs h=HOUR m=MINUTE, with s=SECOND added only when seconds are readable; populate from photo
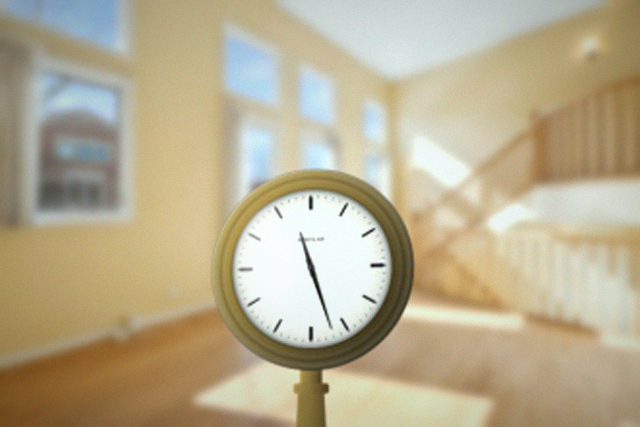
h=11 m=27
